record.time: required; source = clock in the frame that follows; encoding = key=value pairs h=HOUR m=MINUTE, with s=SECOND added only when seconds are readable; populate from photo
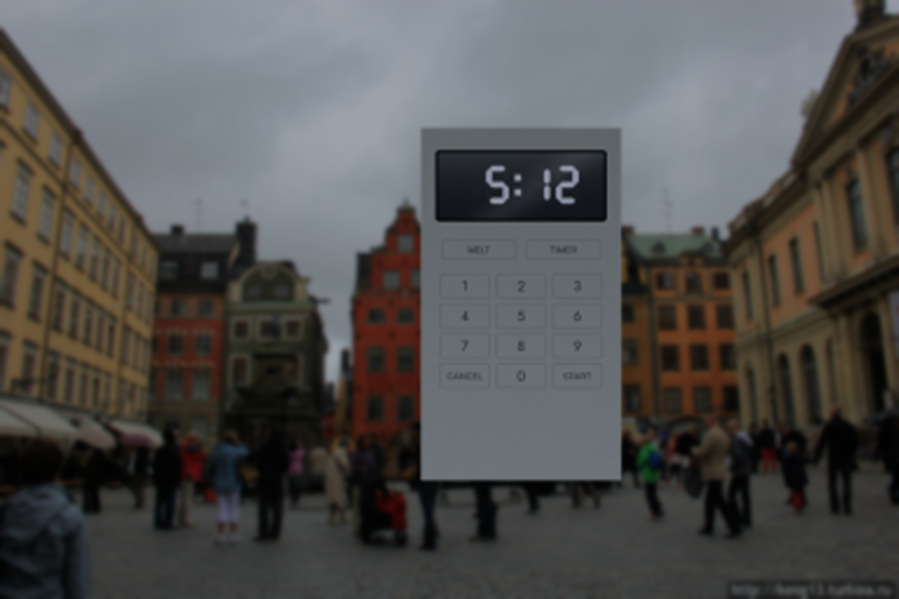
h=5 m=12
